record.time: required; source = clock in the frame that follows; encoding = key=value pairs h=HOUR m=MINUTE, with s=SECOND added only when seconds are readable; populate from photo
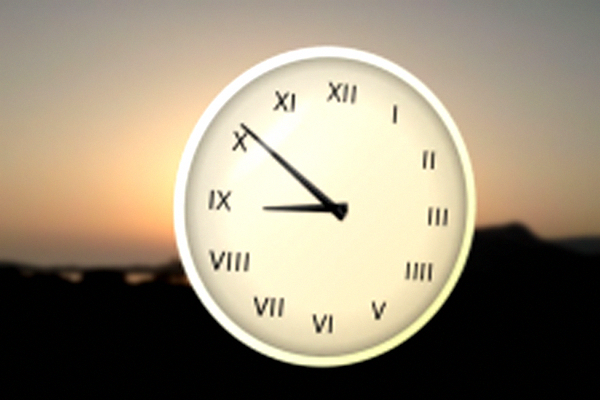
h=8 m=51
